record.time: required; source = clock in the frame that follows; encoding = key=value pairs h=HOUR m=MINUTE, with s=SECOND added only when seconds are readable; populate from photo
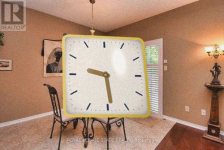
h=9 m=29
